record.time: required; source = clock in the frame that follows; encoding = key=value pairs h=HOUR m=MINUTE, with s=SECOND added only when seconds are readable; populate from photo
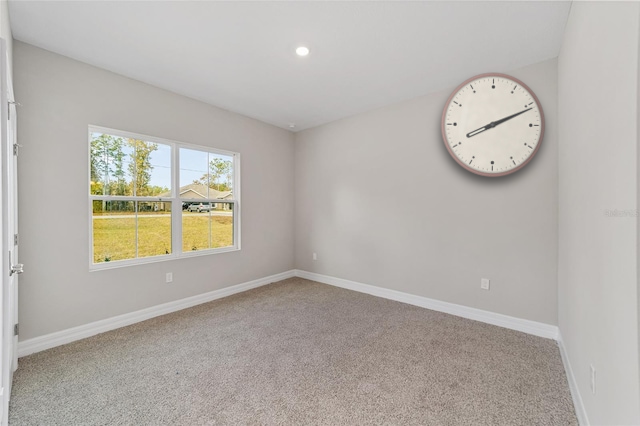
h=8 m=11
